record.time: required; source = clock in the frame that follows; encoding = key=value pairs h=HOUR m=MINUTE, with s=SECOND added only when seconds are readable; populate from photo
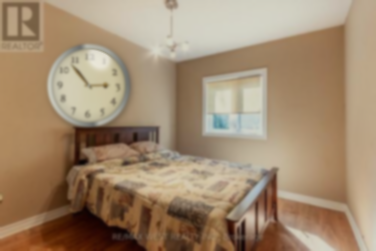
h=2 m=53
